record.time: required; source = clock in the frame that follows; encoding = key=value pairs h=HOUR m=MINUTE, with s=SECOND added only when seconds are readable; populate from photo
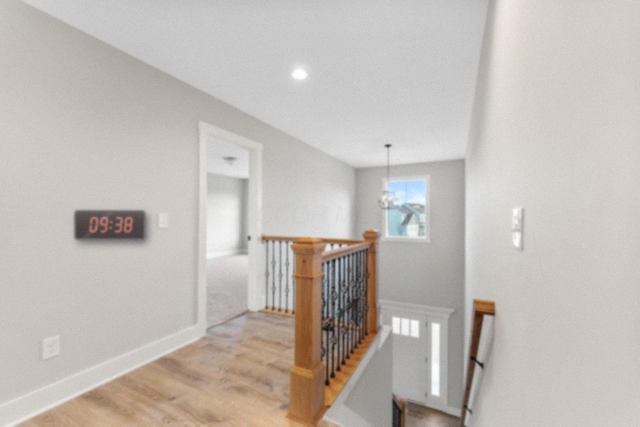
h=9 m=38
